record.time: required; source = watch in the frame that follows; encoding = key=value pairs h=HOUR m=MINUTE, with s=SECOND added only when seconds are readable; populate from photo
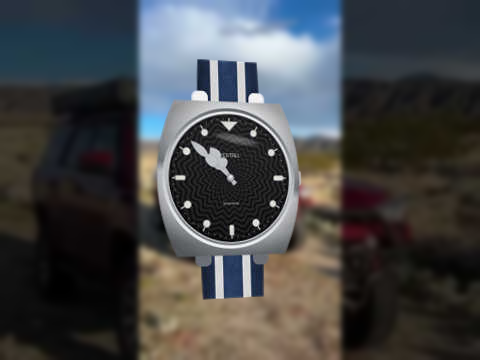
h=10 m=52
